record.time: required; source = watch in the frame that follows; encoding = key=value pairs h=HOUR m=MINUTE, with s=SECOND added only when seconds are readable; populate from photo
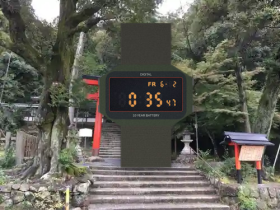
h=0 m=35 s=47
